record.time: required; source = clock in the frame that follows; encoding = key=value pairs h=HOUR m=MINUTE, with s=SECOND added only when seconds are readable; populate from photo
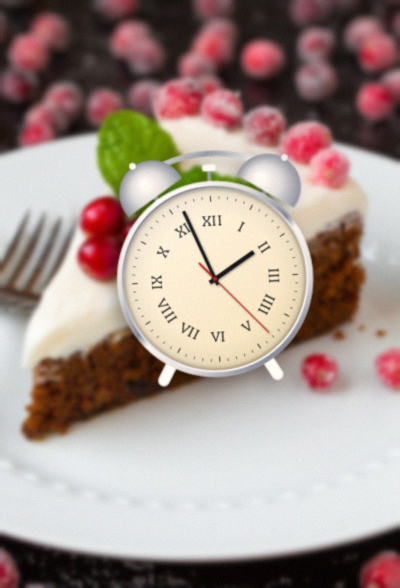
h=1 m=56 s=23
